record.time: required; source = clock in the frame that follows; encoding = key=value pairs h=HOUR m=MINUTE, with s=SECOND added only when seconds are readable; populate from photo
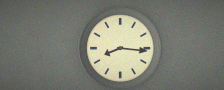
h=8 m=16
